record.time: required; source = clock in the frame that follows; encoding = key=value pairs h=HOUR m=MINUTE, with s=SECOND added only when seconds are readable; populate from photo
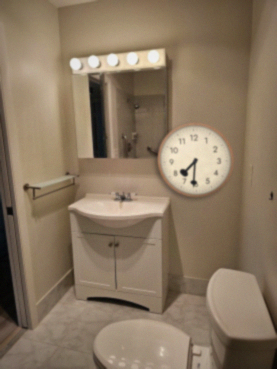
h=7 m=31
